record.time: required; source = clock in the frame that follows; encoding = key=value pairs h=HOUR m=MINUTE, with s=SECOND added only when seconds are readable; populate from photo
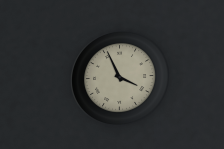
h=3 m=56
